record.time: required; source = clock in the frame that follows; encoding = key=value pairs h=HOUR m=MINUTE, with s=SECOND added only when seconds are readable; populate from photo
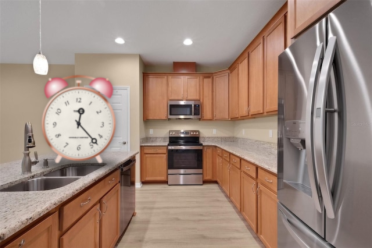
h=12 m=23
